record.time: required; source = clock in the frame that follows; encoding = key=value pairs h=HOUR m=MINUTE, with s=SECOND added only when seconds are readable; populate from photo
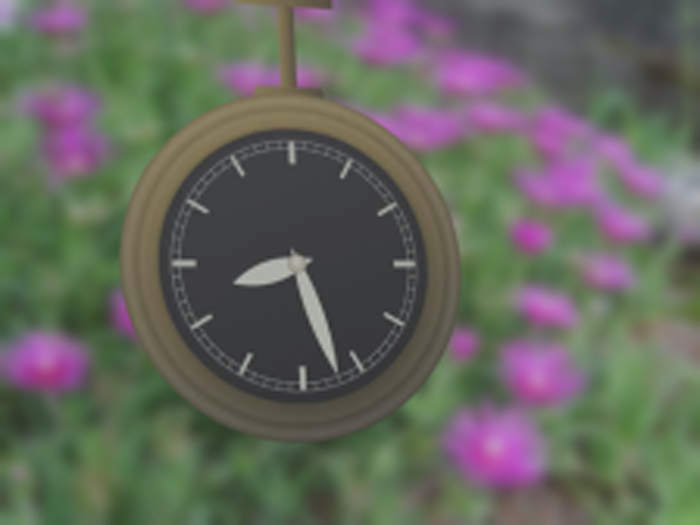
h=8 m=27
